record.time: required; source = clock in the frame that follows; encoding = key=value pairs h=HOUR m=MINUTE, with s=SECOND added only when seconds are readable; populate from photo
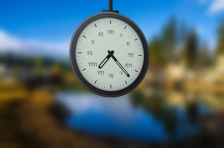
h=7 m=23
